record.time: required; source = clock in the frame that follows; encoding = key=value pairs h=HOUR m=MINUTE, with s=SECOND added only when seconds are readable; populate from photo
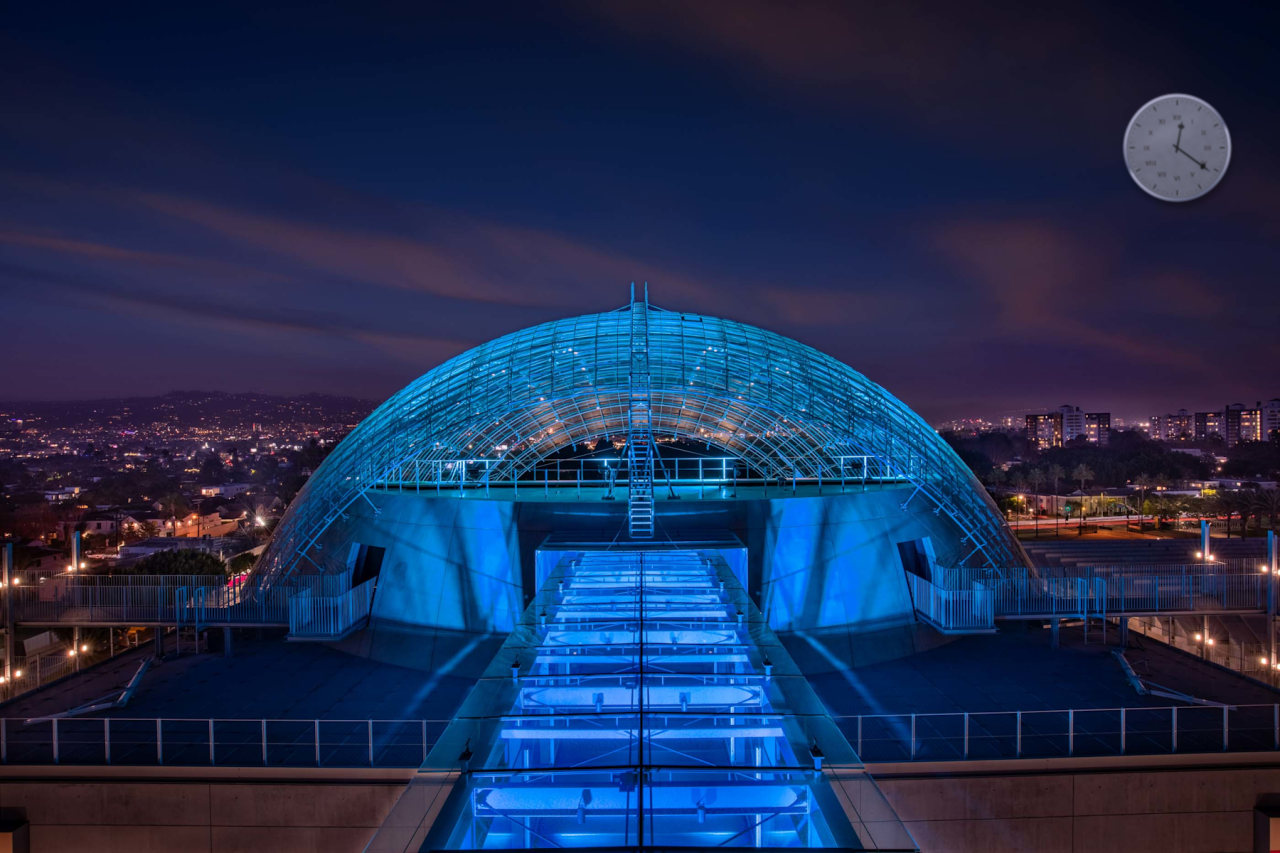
h=12 m=21
